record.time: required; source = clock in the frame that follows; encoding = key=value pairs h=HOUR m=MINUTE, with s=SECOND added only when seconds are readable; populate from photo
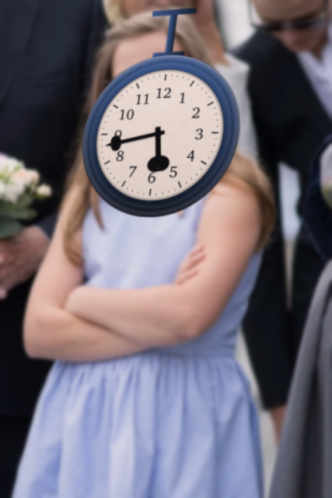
h=5 m=43
